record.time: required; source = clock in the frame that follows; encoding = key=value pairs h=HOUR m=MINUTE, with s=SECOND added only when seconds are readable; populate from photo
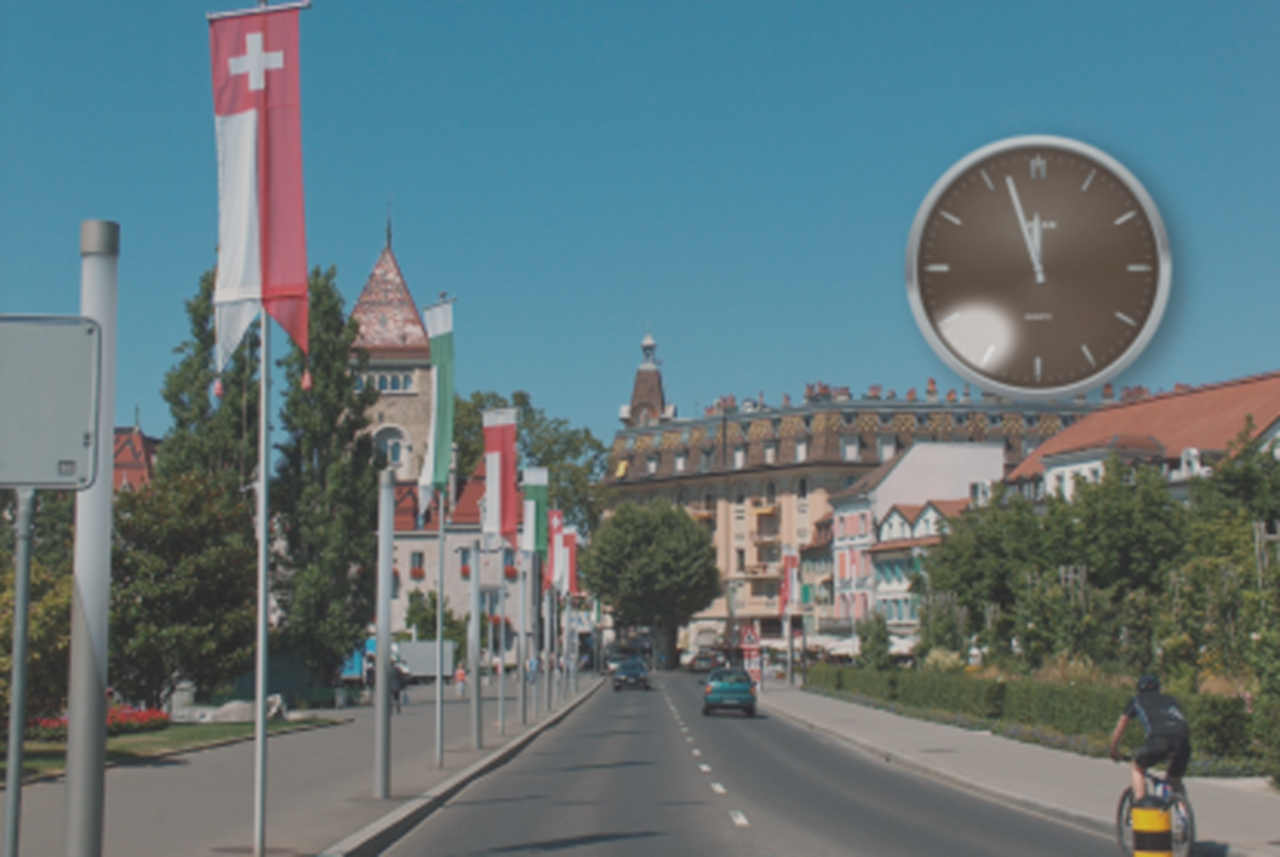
h=11 m=57
